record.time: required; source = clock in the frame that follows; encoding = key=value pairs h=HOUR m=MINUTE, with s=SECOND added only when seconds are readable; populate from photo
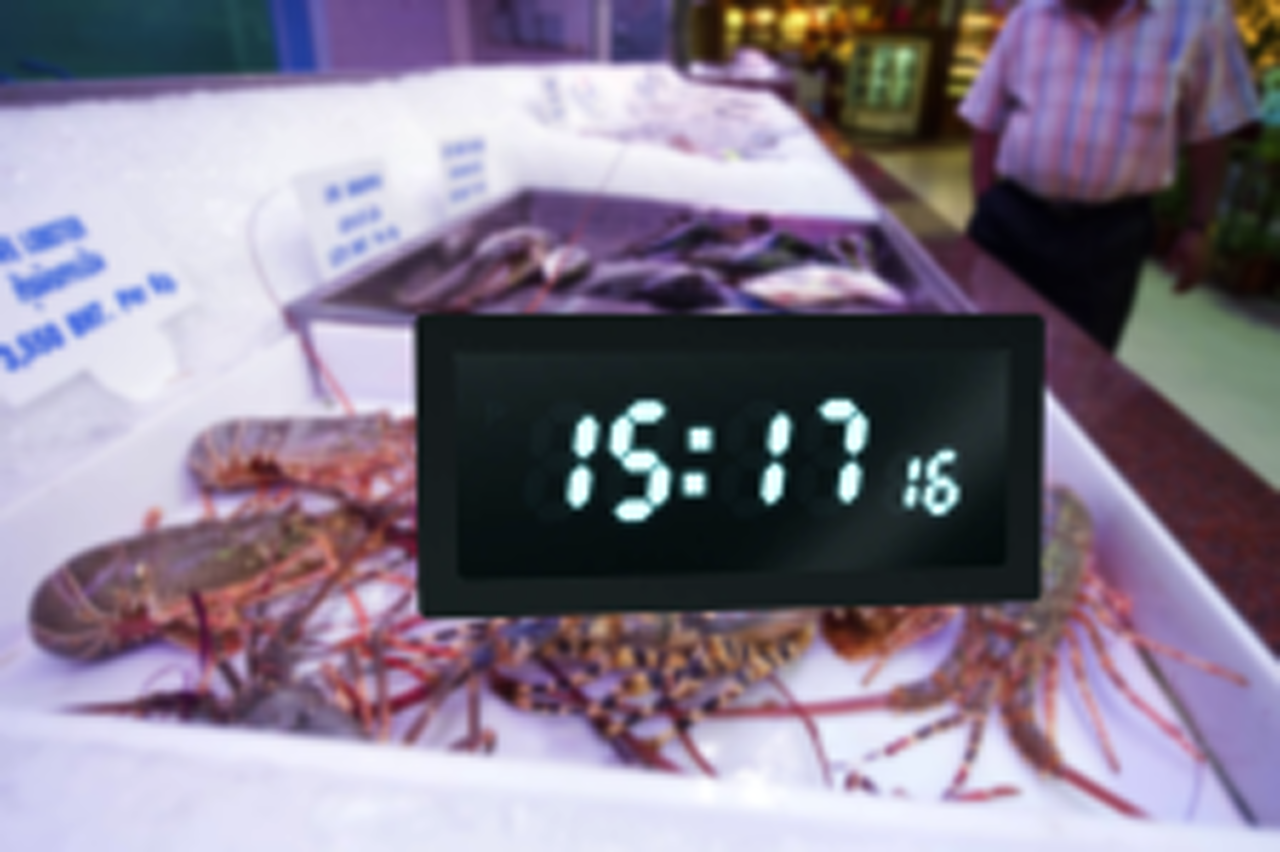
h=15 m=17 s=16
